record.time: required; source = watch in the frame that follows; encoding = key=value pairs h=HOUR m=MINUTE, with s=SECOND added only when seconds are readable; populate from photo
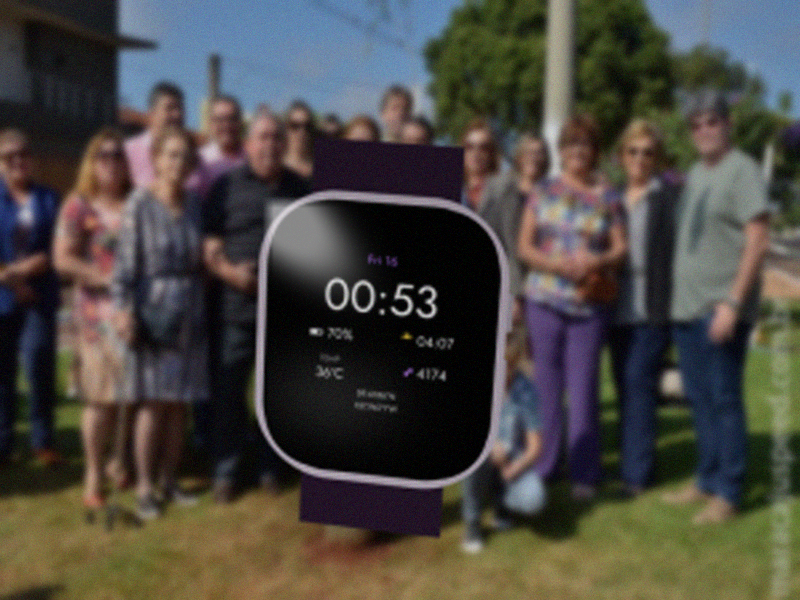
h=0 m=53
